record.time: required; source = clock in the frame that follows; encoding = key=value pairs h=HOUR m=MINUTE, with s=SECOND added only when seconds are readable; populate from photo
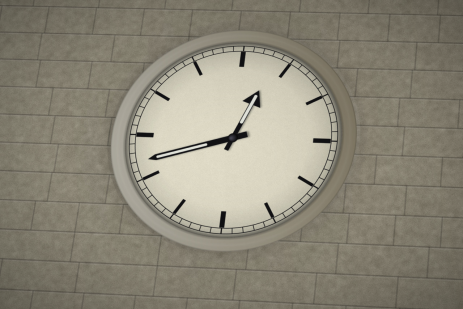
h=12 m=42
